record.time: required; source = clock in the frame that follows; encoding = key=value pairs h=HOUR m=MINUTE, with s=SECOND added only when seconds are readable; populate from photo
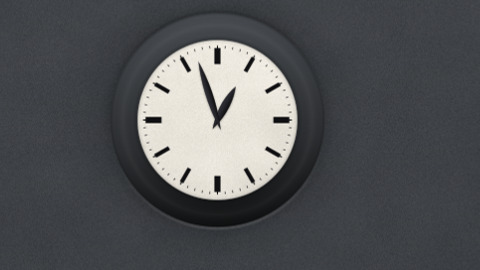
h=12 m=57
